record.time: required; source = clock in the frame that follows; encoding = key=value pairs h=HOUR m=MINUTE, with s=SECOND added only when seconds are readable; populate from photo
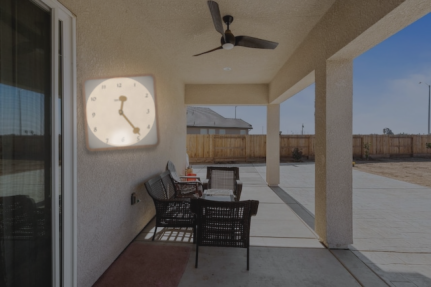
h=12 m=24
